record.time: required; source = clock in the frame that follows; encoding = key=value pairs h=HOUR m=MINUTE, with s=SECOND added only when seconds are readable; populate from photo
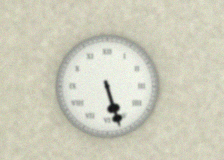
h=5 m=27
